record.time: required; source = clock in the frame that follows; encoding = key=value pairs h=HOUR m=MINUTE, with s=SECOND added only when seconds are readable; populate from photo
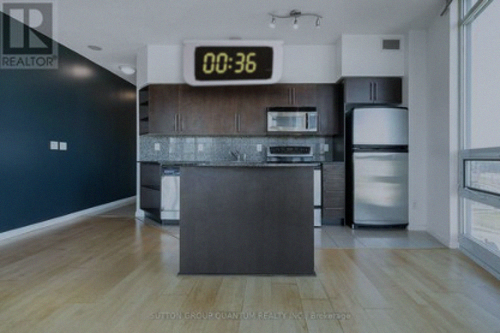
h=0 m=36
